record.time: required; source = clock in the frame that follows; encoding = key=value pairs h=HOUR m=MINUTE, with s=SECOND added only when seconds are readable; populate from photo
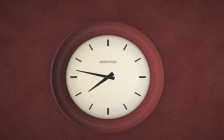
h=7 m=47
